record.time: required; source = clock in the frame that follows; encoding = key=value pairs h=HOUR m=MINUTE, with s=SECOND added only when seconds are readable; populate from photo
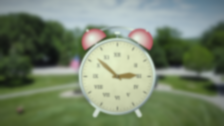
h=2 m=52
